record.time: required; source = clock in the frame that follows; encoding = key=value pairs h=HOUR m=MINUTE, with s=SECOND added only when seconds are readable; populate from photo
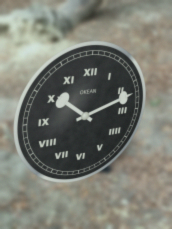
h=10 m=12
